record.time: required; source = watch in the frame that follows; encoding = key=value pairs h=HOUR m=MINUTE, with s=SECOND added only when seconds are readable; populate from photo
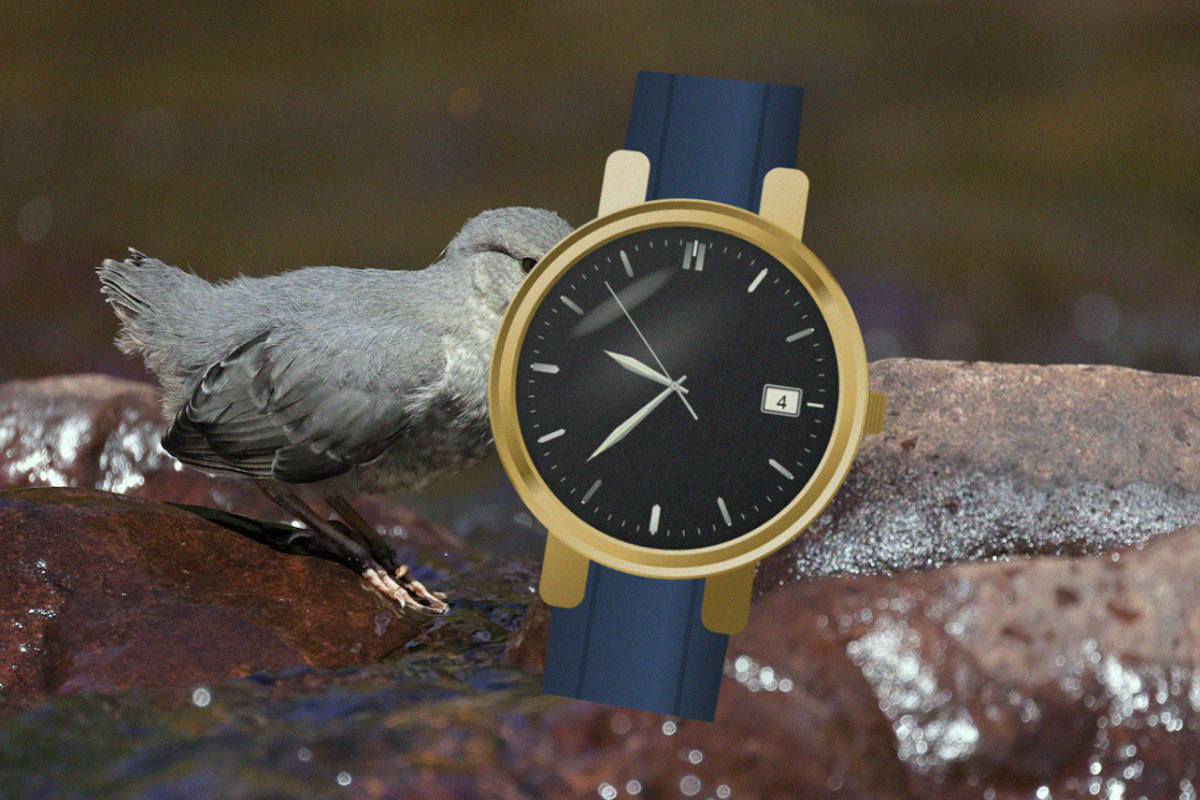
h=9 m=36 s=53
